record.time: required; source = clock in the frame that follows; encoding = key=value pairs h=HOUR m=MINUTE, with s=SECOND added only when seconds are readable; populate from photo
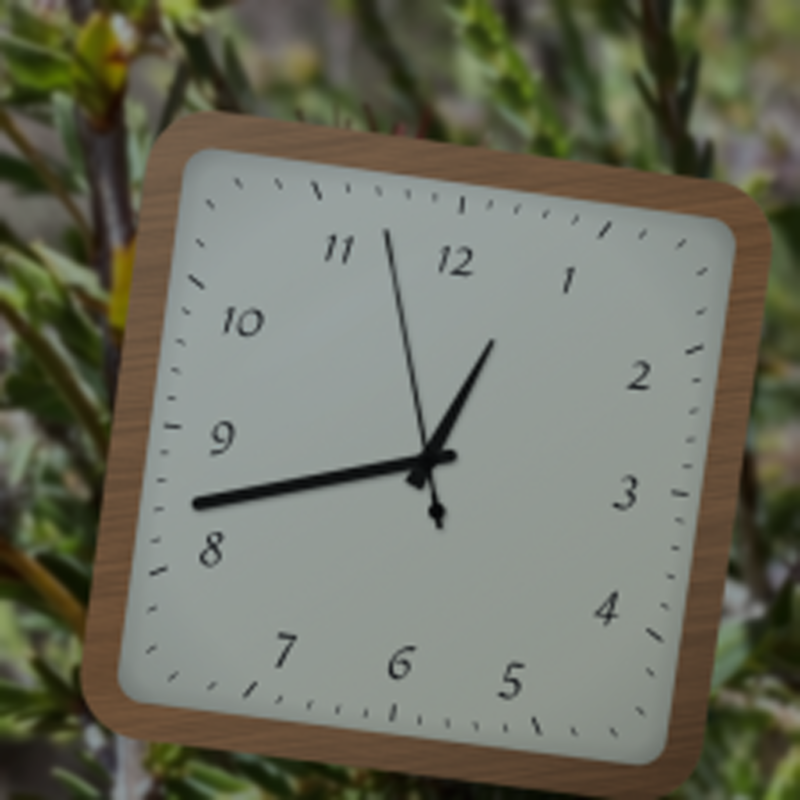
h=12 m=41 s=57
